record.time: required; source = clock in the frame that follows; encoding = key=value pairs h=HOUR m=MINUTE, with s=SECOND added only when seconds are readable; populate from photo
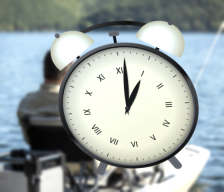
h=1 m=1
